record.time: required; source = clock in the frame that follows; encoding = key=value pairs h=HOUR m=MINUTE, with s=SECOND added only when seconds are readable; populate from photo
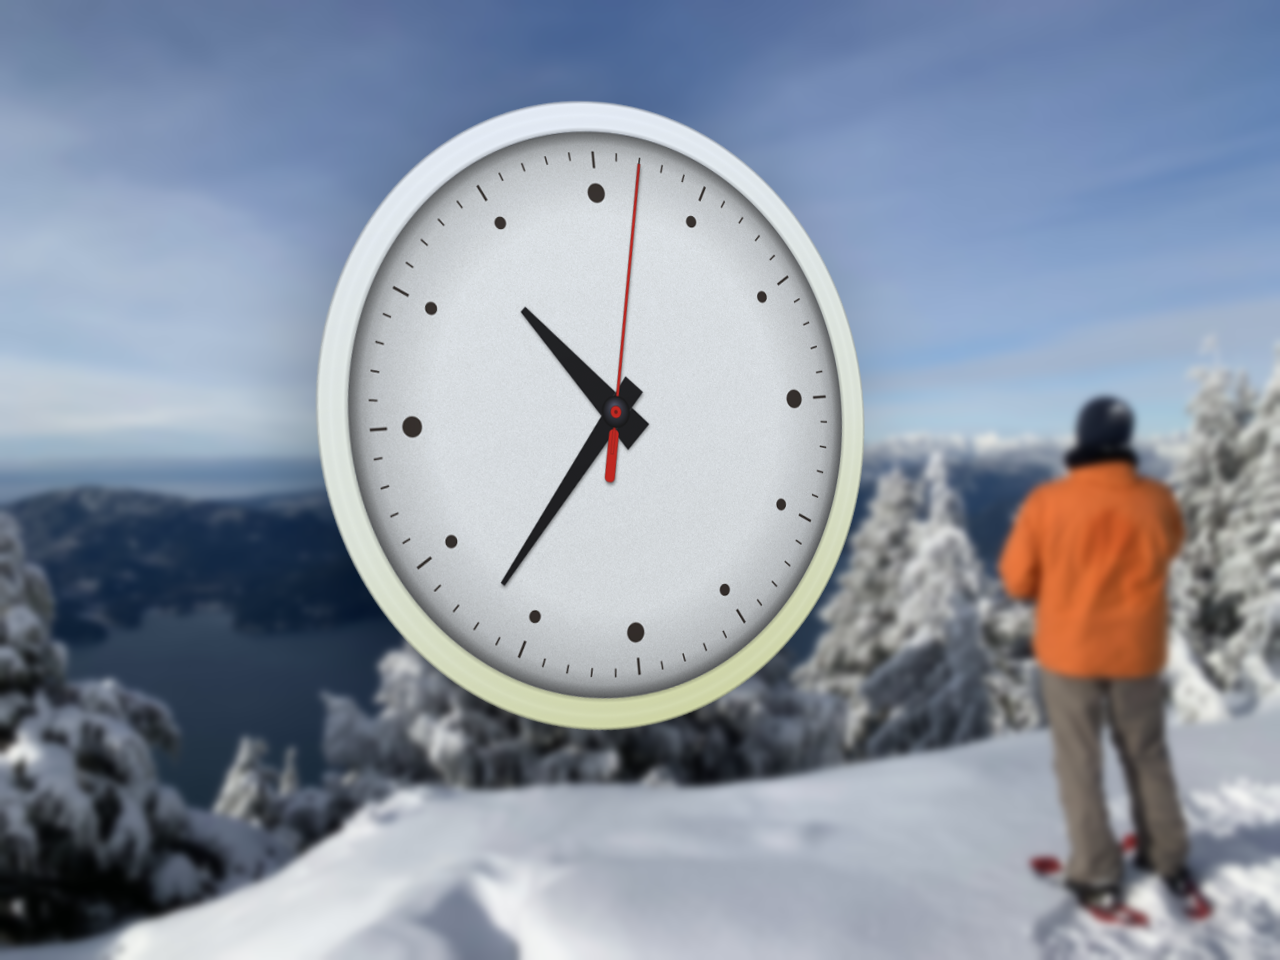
h=10 m=37 s=2
